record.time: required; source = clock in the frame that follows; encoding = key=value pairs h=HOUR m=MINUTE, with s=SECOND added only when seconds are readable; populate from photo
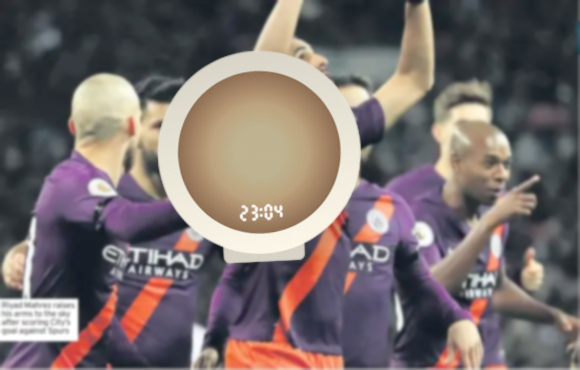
h=23 m=4
